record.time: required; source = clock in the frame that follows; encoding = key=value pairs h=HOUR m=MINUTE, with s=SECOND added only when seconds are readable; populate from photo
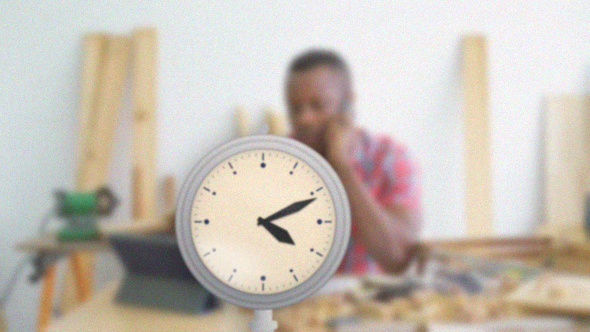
h=4 m=11
